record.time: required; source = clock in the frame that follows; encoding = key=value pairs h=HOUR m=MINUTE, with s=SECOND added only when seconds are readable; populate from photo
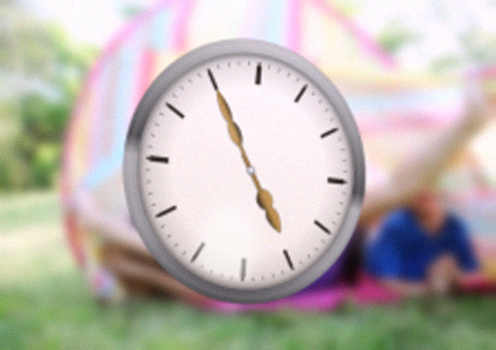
h=4 m=55
